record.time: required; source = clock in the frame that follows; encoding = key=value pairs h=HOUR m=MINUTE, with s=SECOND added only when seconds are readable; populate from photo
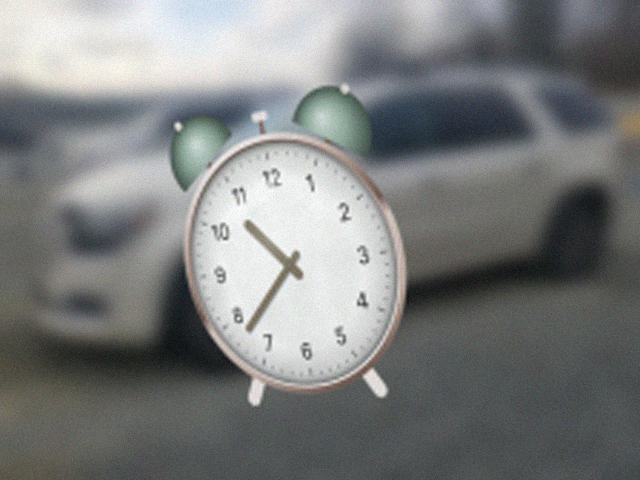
h=10 m=38
